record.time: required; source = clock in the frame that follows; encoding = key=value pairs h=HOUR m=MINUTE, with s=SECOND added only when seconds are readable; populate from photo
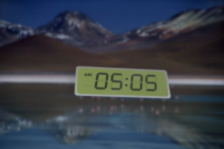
h=5 m=5
